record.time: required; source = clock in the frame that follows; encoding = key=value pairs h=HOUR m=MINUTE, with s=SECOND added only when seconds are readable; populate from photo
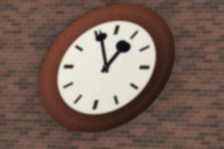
h=12 m=56
